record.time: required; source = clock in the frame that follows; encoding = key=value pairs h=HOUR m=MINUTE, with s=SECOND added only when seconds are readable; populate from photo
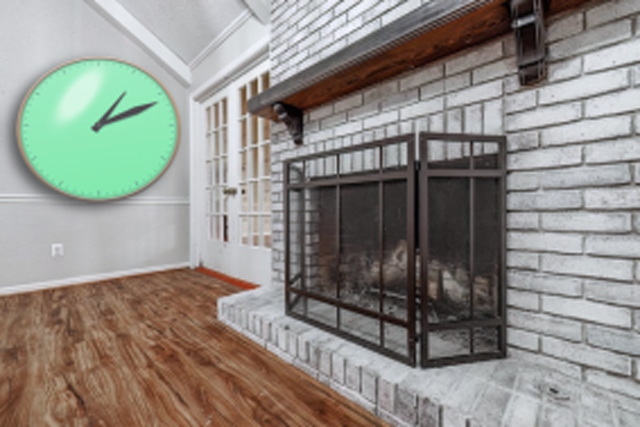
h=1 m=11
